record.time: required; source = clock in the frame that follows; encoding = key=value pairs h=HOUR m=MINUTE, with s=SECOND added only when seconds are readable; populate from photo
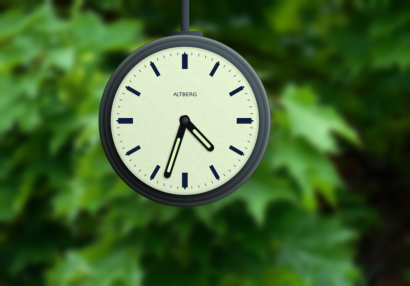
h=4 m=33
